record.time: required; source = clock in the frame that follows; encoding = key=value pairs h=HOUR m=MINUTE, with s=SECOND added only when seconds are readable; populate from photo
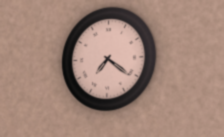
h=7 m=21
